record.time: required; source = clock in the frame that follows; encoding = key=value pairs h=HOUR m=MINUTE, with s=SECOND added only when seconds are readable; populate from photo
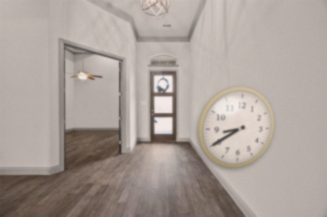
h=8 m=40
